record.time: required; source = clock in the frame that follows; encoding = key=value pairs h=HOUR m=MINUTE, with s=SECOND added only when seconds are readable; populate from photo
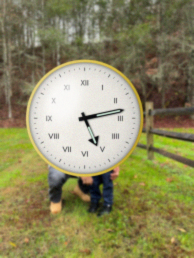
h=5 m=13
